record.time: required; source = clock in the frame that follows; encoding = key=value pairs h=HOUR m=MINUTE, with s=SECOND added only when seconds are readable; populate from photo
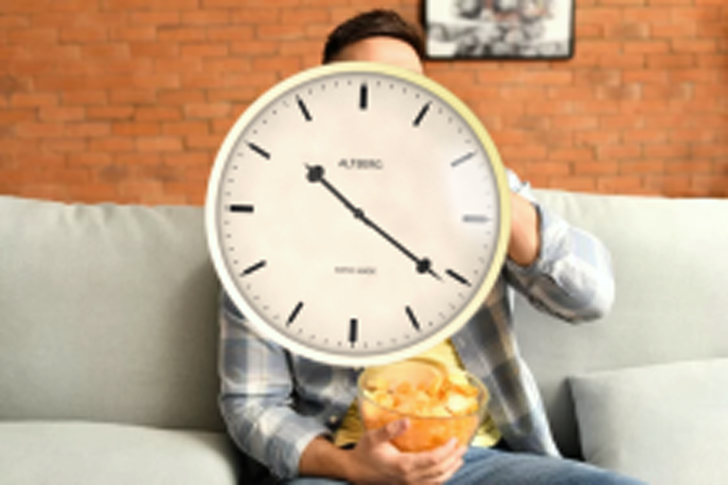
h=10 m=21
